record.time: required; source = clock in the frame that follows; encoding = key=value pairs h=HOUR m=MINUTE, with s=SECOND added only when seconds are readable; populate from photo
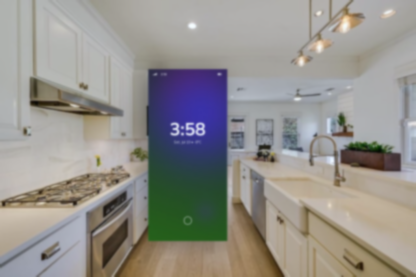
h=3 m=58
